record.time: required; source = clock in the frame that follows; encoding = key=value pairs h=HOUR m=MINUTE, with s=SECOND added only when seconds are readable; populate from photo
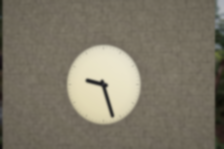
h=9 m=27
